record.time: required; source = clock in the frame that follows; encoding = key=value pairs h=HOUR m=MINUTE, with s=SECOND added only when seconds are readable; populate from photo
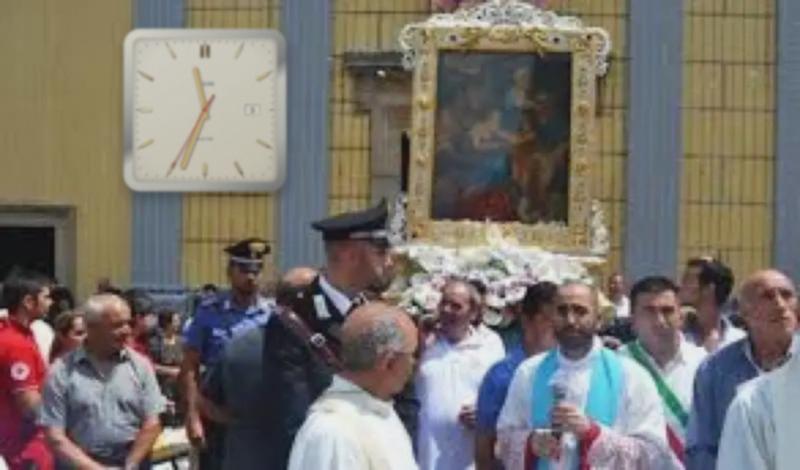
h=11 m=33 s=35
